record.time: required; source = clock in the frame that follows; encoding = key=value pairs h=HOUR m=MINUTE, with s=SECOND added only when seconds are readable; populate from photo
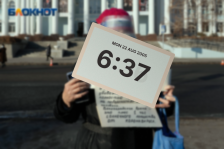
h=6 m=37
